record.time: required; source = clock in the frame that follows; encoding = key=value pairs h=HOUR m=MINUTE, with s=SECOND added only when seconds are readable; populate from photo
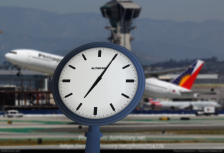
h=7 m=5
